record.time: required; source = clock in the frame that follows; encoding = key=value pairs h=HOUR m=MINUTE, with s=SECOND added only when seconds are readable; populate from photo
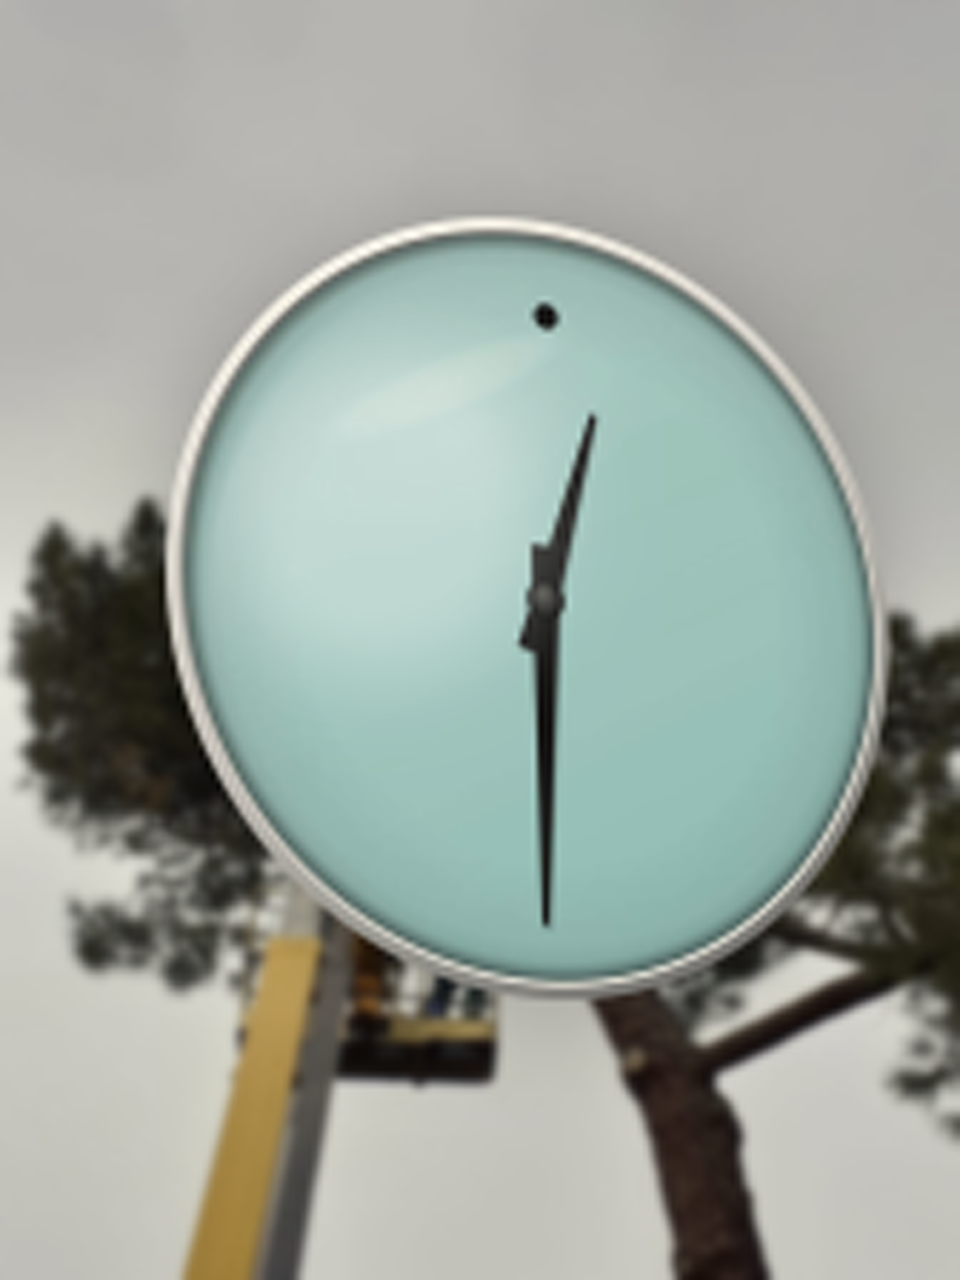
h=12 m=30
